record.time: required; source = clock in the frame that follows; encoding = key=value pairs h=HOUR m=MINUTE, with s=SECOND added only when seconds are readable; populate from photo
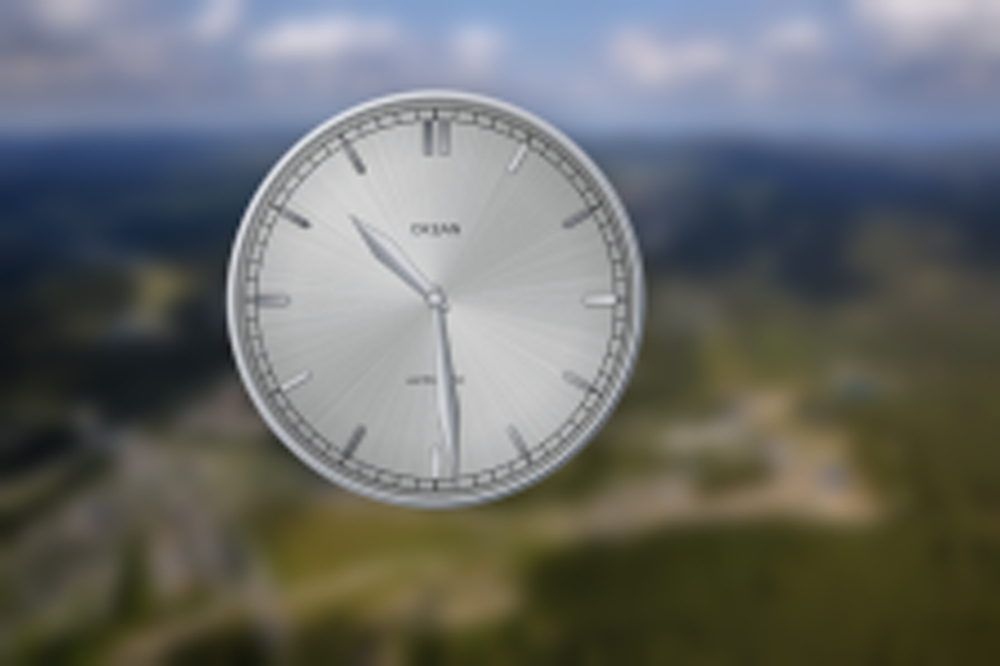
h=10 m=29
